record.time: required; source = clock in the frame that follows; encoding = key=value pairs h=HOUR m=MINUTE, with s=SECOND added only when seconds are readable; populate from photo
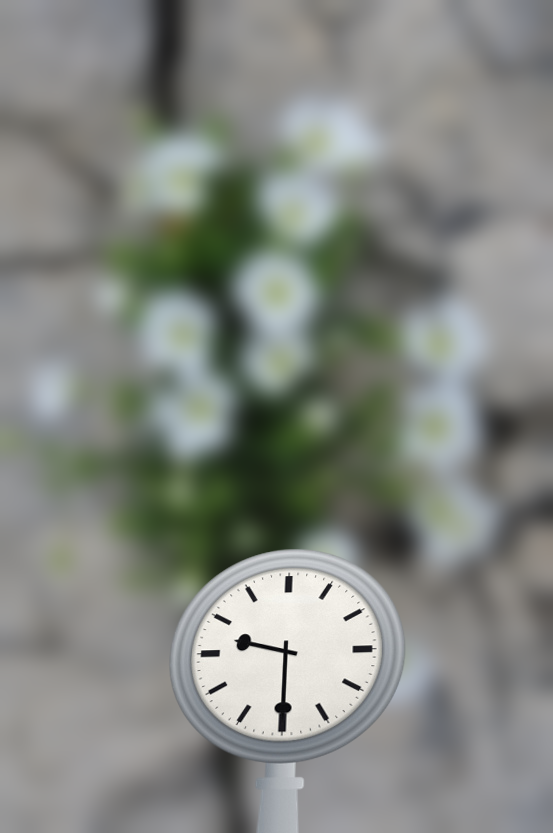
h=9 m=30
